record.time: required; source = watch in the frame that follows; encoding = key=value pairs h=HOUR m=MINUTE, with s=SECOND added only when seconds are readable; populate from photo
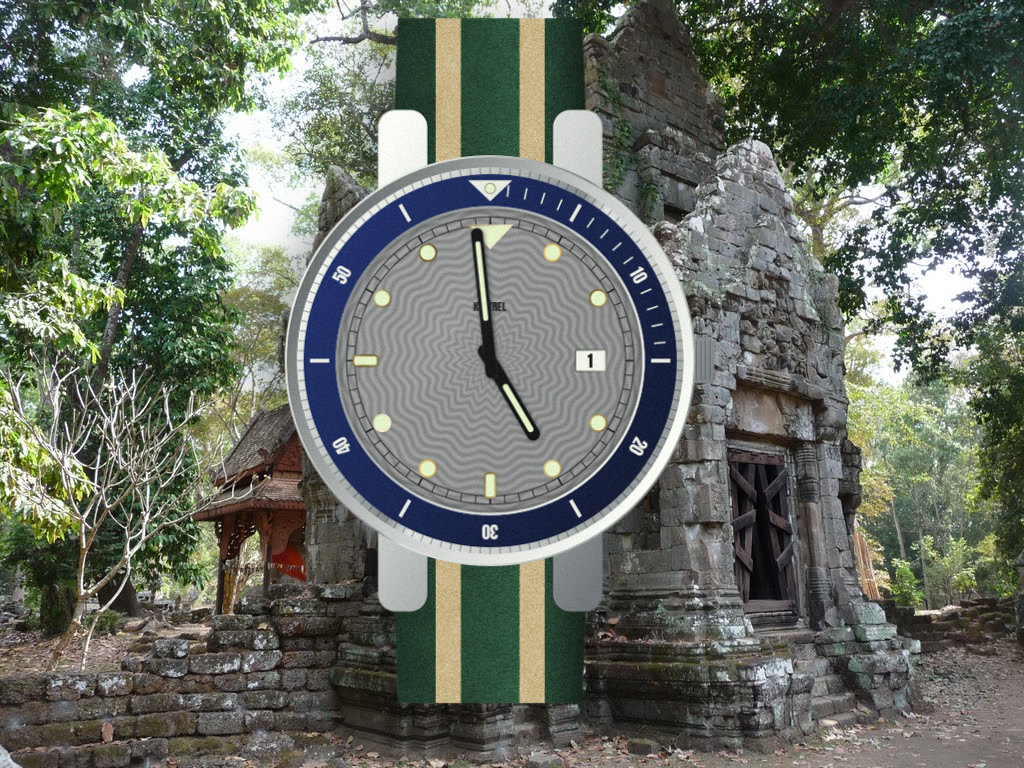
h=4 m=59
